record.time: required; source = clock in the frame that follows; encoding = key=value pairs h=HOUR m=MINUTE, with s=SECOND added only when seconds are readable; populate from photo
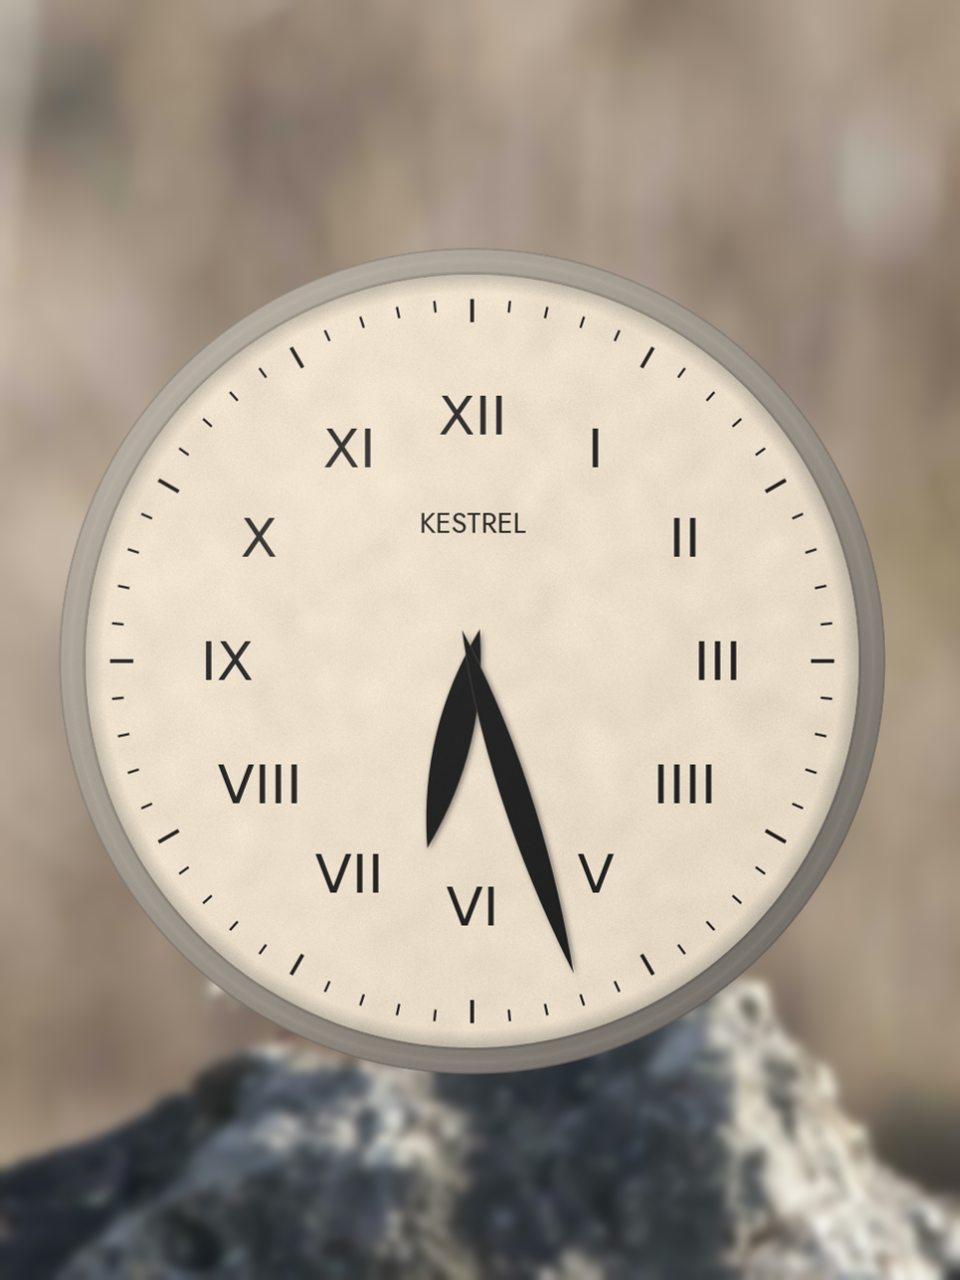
h=6 m=27
